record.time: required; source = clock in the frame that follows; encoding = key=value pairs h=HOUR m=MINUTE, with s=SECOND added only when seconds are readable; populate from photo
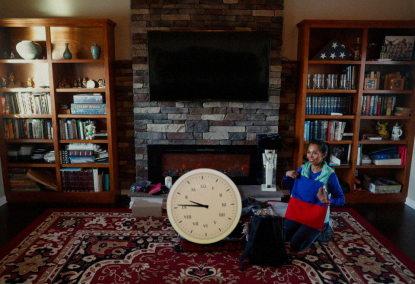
h=9 m=46
